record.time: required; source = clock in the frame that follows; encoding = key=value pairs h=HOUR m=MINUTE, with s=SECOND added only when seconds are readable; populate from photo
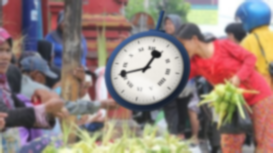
h=12 m=41
